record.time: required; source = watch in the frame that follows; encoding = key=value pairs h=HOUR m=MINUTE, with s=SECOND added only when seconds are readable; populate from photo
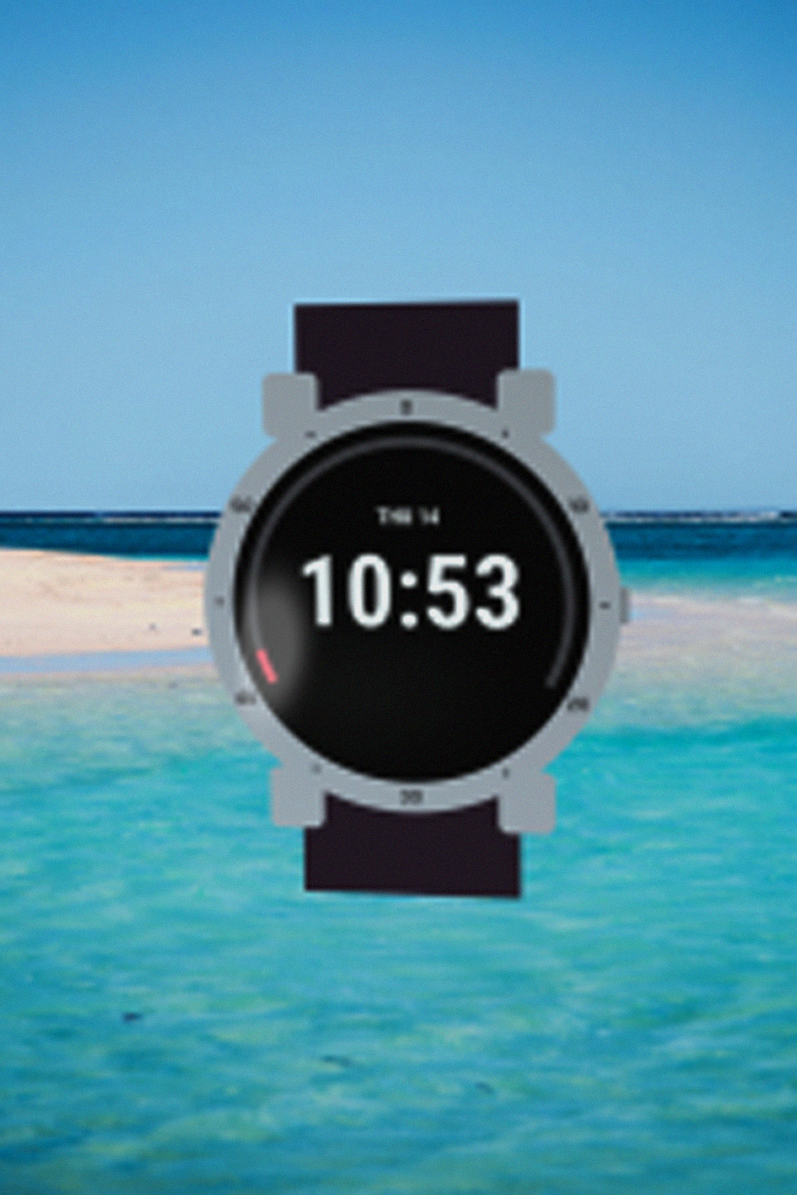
h=10 m=53
